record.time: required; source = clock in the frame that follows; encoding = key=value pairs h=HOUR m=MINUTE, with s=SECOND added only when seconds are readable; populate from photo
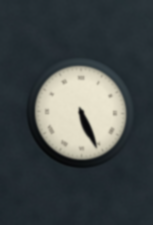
h=5 m=26
